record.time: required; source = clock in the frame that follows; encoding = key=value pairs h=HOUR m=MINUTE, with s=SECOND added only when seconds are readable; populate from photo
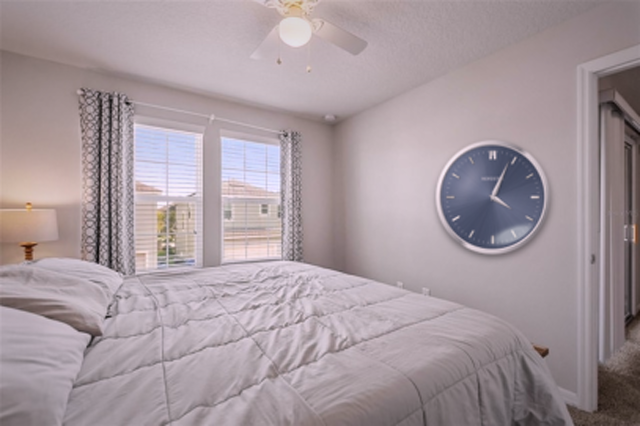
h=4 m=4
